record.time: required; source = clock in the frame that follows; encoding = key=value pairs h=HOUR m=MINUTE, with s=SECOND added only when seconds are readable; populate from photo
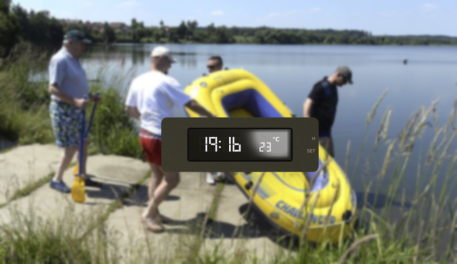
h=19 m=16
